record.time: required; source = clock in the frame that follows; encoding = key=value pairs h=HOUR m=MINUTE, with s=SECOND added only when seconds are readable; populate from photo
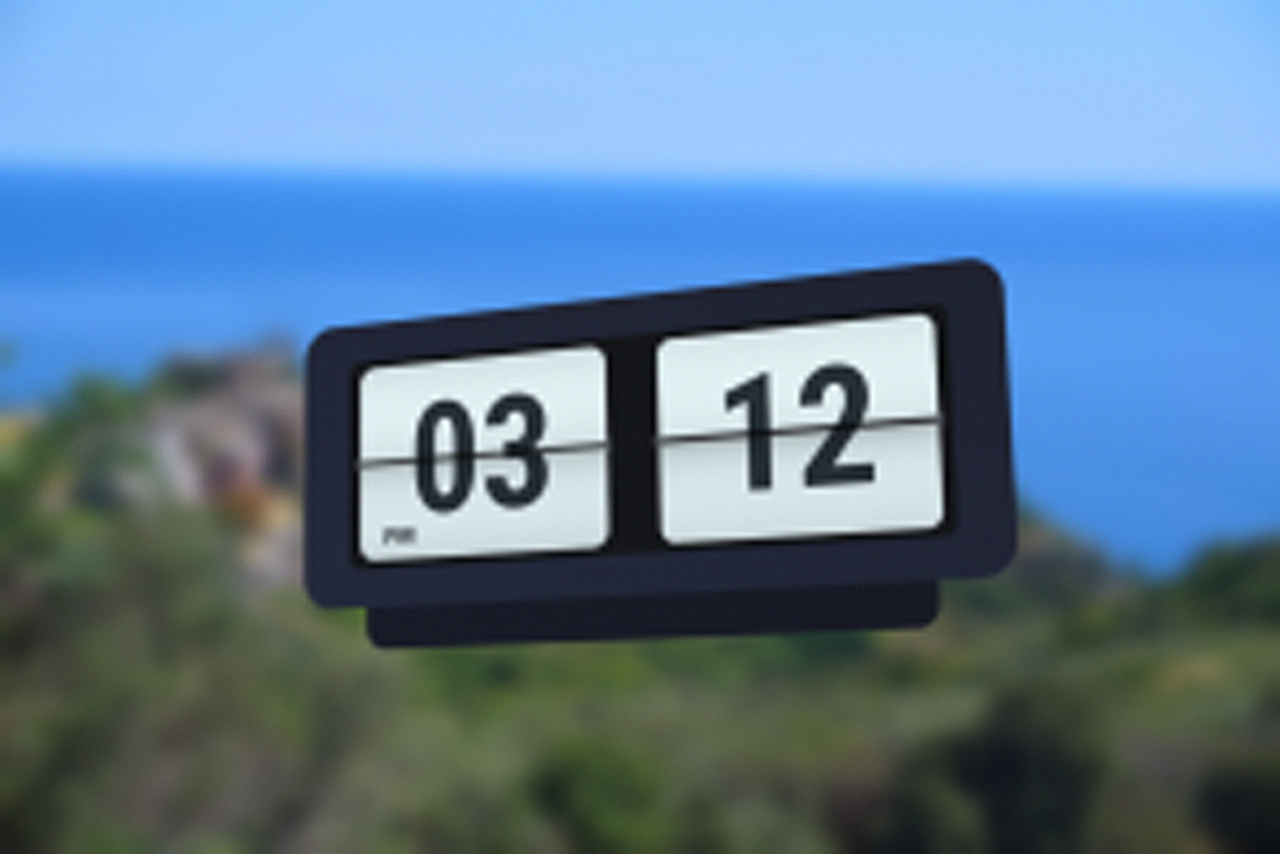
h=3 m=12
